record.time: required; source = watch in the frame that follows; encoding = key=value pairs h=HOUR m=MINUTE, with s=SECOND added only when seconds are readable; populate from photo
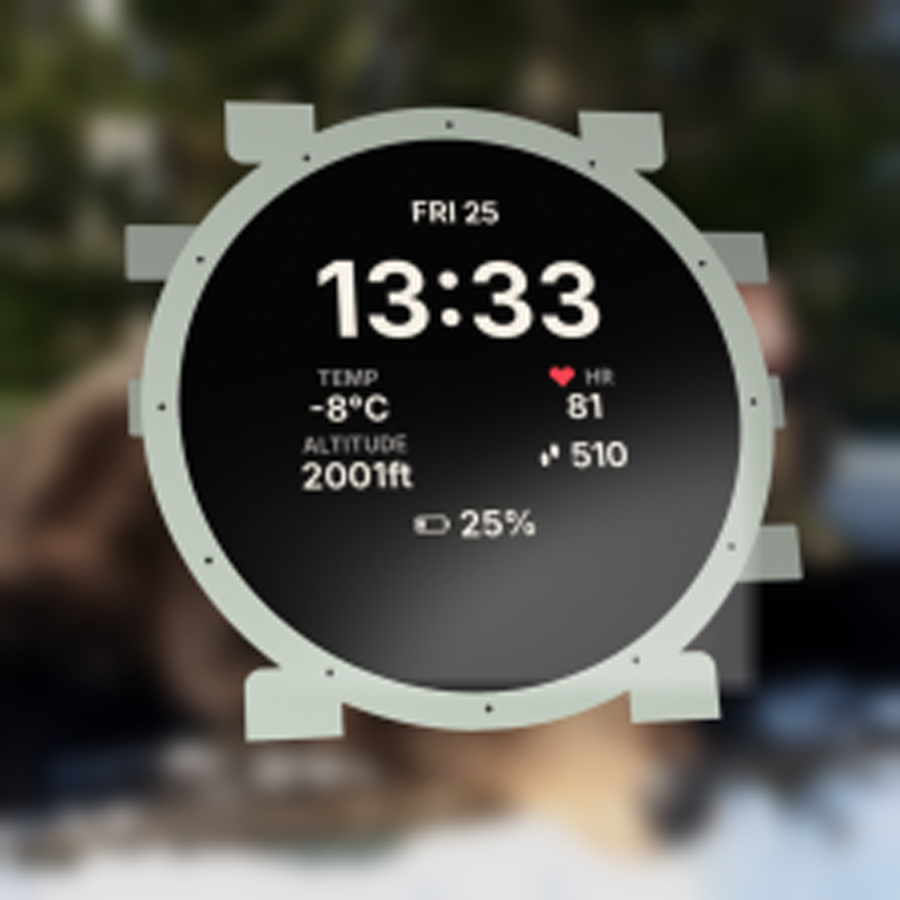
h=13 m=33
